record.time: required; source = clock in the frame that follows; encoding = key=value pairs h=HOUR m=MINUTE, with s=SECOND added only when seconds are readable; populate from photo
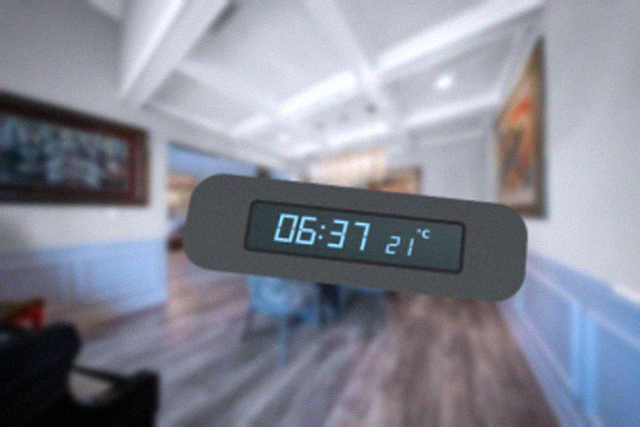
h=6 m=37
